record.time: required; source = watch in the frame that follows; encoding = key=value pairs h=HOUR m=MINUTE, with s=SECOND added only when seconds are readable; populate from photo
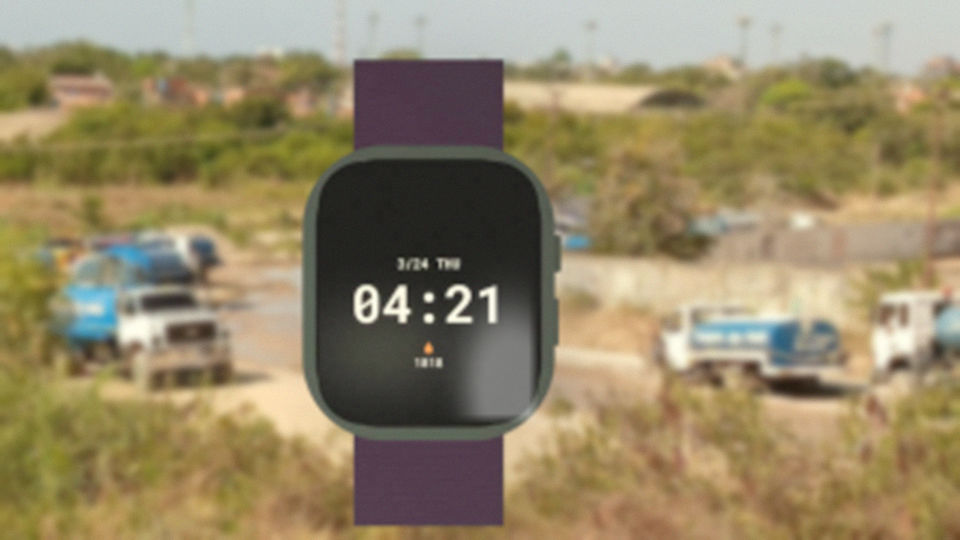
h=4 m=21
